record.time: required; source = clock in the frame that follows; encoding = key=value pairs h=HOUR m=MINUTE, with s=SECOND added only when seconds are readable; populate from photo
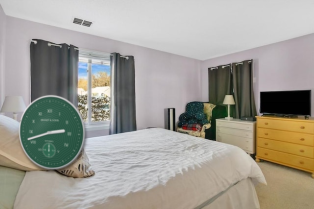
h=2 m=42
